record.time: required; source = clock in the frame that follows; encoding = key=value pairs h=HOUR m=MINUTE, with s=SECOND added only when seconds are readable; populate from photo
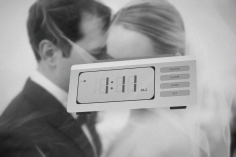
h=1 m=11
